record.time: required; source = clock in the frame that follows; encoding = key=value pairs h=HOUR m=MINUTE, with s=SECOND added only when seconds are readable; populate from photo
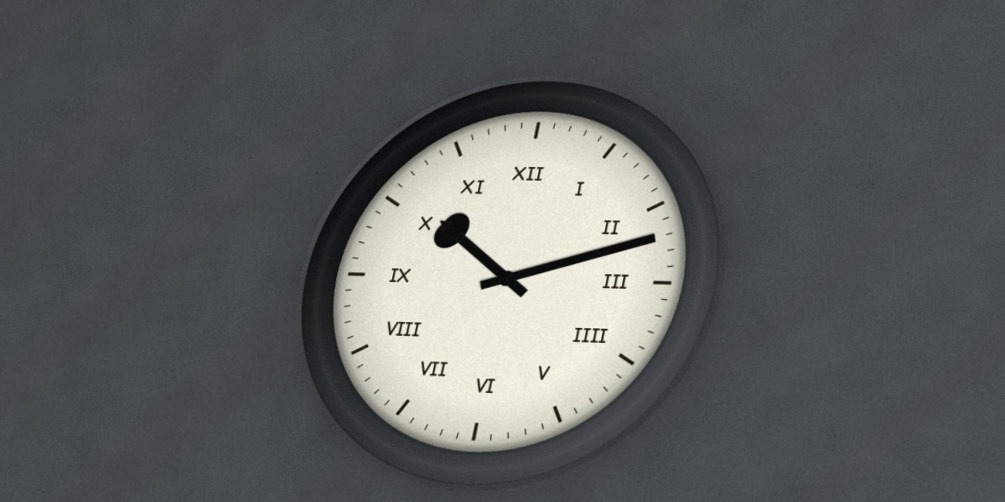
h=10 m=12
